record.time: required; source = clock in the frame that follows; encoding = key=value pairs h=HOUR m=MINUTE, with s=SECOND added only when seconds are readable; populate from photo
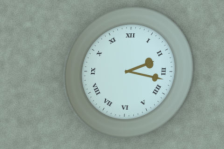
h=2 m=17
